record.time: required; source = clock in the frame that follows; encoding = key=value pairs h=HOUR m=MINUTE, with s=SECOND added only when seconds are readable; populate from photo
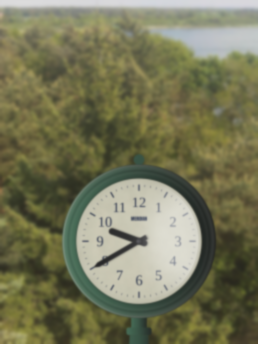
h=9 m=40
